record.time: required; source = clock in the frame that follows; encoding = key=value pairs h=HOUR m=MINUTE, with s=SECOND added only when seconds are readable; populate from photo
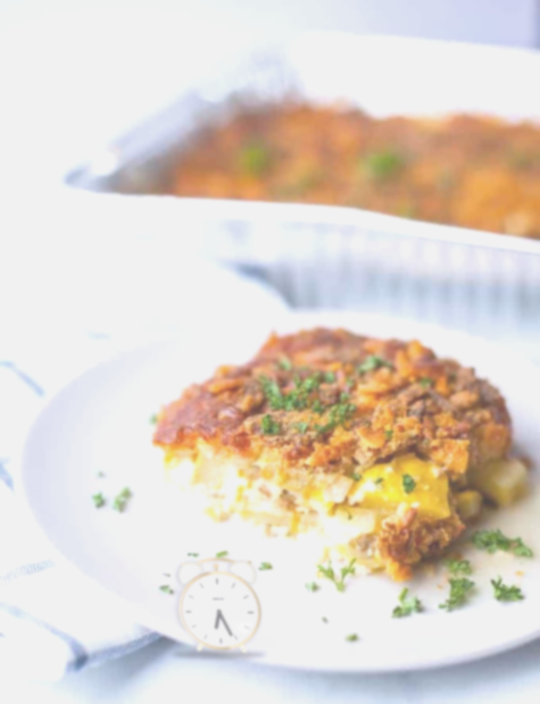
h=6 m=26
